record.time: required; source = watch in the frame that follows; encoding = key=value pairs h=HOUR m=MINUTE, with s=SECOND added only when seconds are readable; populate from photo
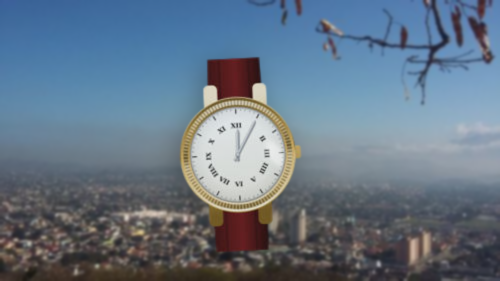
h=12 m=5
